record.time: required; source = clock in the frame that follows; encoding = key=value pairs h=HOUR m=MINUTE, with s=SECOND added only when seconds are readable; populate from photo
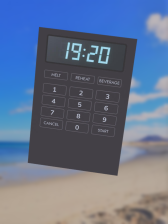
h=19 m=20
